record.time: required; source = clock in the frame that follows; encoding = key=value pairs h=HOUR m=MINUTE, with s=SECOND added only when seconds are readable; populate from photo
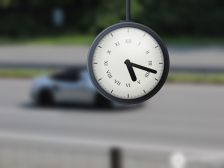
h=5 m=18
